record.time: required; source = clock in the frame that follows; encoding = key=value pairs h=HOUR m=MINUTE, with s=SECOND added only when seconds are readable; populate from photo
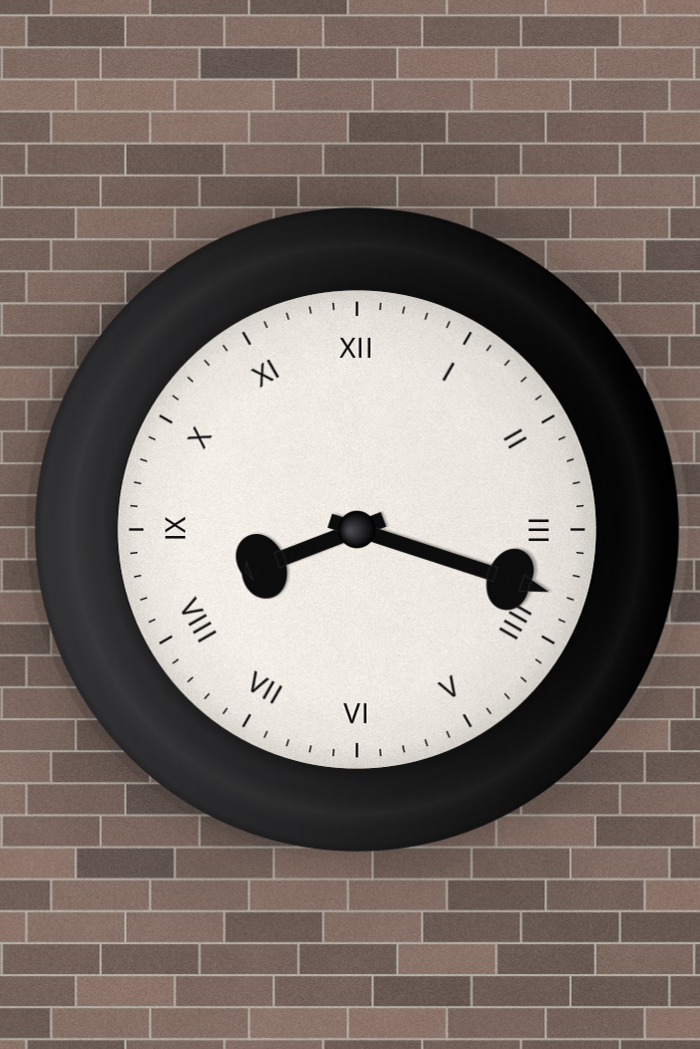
h=8 m=18
